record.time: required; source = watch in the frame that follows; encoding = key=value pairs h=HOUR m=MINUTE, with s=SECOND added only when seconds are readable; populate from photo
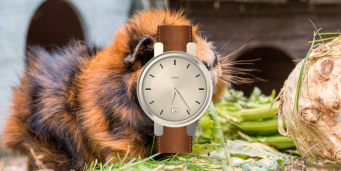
h=6 m=24
